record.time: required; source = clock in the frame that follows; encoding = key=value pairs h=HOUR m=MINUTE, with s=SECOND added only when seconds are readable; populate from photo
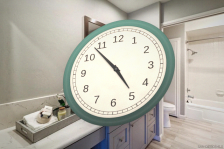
h=4 m=53
